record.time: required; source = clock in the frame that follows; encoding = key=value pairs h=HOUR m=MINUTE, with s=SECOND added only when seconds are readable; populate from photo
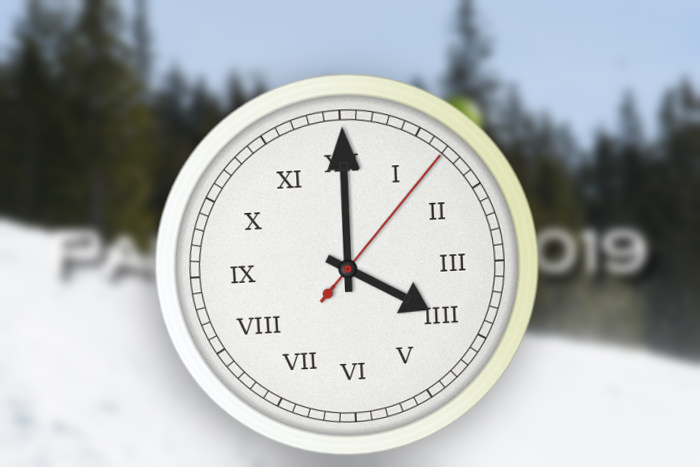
h=4 m=0 s=7
